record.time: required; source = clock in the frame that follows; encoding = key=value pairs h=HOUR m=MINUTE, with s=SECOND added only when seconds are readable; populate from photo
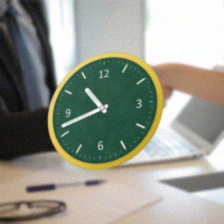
h=10 m=42
